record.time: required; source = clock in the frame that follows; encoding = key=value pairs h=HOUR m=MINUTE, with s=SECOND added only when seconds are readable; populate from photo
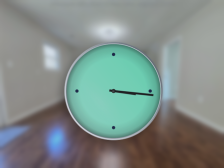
h=3 m=16
